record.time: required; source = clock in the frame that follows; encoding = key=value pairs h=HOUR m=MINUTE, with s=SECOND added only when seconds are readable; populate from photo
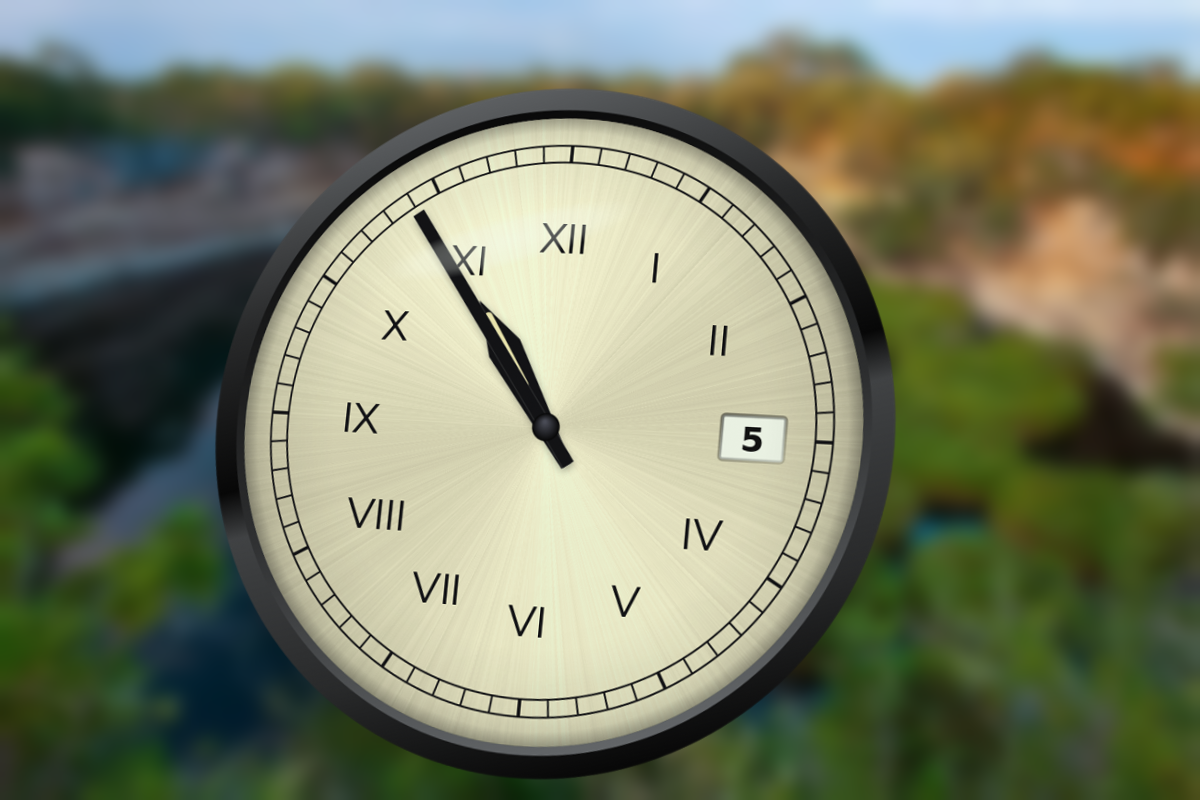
h=10 m=54
